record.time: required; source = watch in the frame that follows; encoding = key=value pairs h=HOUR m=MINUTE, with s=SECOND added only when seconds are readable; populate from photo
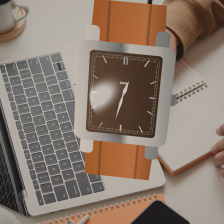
h=12 m=32
